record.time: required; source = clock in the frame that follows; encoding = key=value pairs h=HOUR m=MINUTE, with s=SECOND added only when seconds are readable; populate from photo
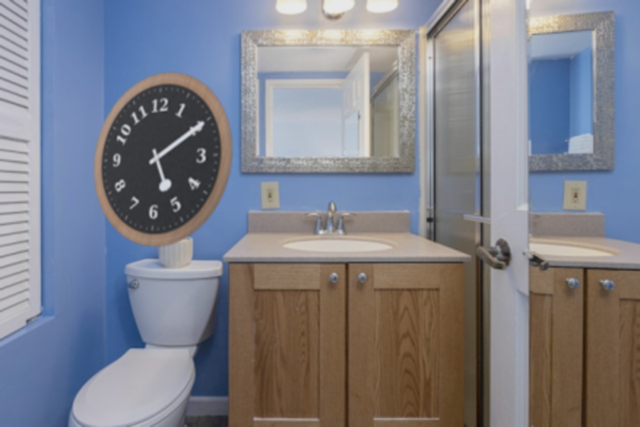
h=5 m=10
